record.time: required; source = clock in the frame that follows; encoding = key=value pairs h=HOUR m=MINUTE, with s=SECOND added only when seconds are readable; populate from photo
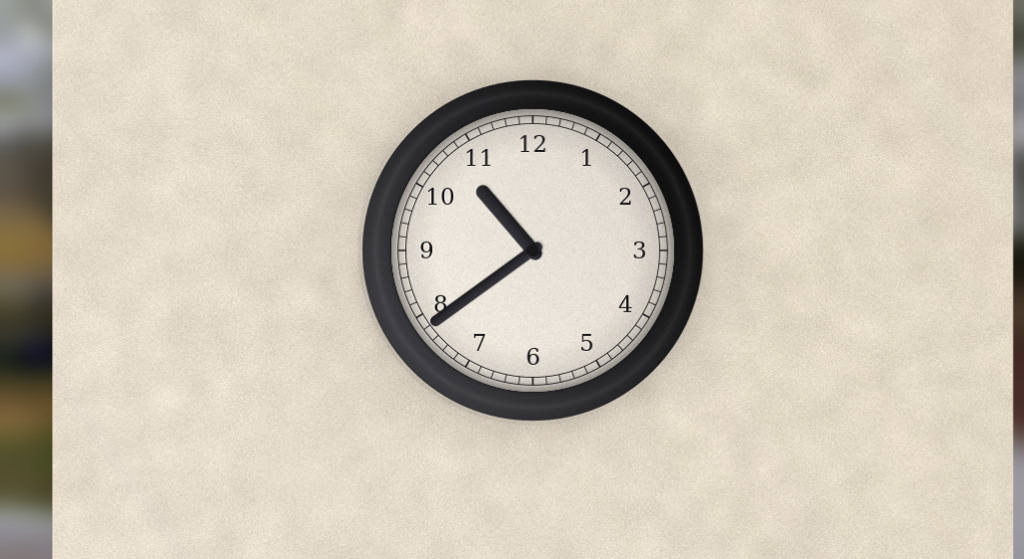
h=10 m=39
